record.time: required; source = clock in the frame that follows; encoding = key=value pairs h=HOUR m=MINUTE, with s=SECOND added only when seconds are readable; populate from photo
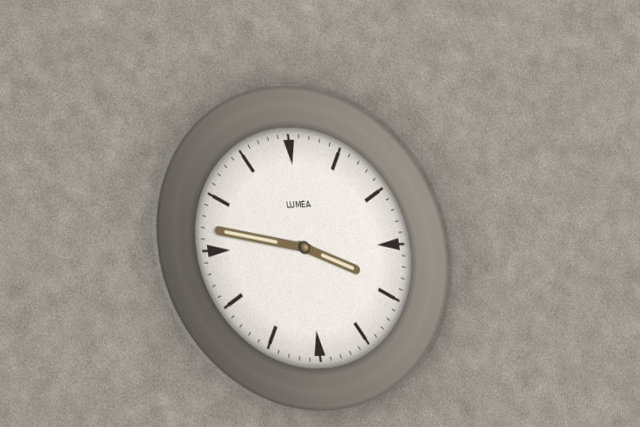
h=3 m=47
